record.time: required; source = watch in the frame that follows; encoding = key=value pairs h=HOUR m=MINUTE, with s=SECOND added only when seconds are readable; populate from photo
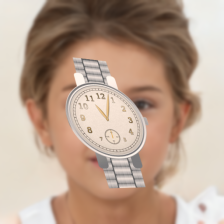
h=11 m=3
